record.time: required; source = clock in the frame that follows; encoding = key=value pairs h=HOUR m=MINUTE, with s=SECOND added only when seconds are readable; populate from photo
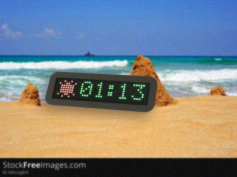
h=1 m=13
